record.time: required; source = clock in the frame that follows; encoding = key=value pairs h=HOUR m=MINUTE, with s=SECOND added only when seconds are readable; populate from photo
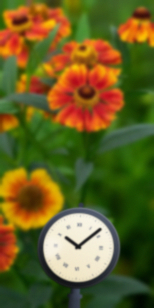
h=10 m=8
